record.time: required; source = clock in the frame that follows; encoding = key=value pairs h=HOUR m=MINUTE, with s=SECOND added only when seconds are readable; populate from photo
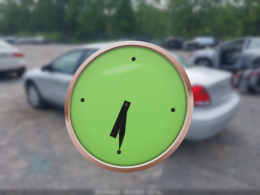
h=6 m=30
